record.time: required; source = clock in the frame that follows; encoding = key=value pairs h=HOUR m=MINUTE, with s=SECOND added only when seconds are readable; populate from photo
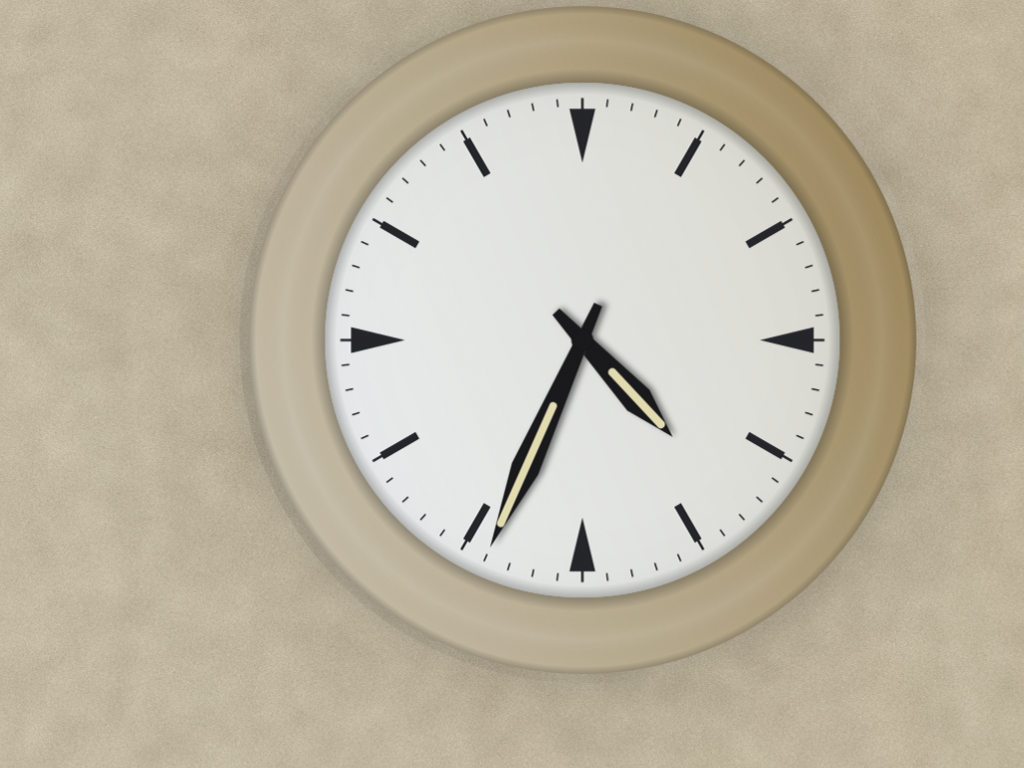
h=4 m=34
